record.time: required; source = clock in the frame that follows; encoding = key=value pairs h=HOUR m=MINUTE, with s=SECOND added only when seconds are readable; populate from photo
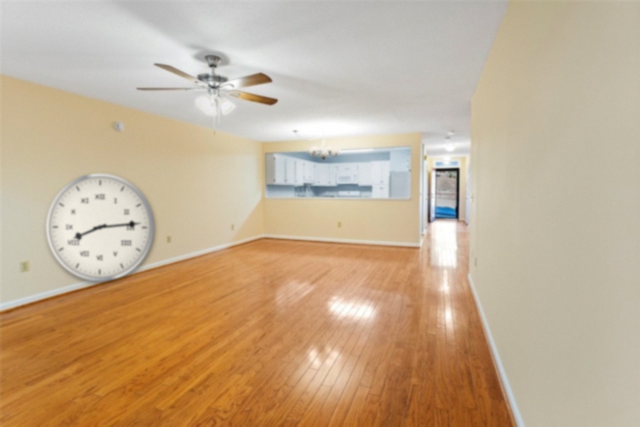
h=8 m=14
